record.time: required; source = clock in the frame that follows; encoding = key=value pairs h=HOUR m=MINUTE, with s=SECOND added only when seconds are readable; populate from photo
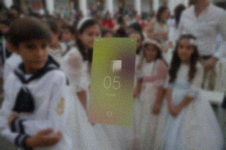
h=1 m=5
